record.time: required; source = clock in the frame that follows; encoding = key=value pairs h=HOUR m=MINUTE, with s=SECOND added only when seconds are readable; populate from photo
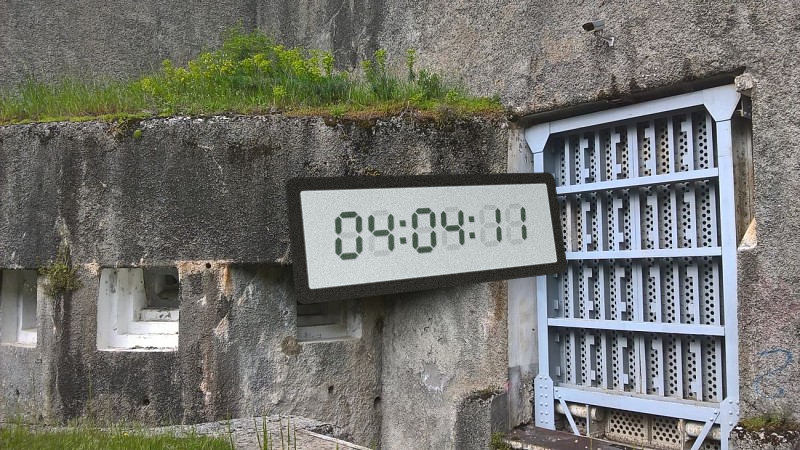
h=4 m=4 s=11
